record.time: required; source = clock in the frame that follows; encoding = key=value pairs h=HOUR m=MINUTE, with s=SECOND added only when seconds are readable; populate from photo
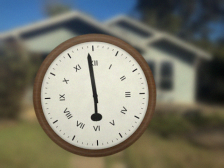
h=5 m=59
